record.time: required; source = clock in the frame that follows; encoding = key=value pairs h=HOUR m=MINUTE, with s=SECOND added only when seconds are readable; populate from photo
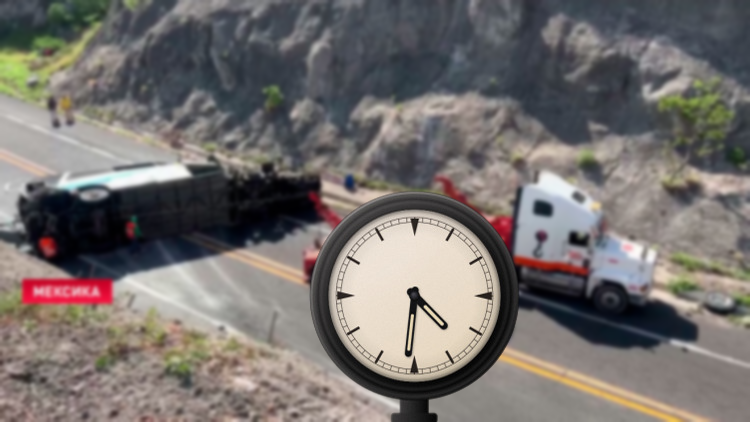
h=4 m=31
